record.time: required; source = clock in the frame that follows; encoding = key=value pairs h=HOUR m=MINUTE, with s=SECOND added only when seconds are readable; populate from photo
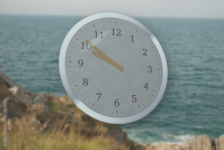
h=9 m=51
